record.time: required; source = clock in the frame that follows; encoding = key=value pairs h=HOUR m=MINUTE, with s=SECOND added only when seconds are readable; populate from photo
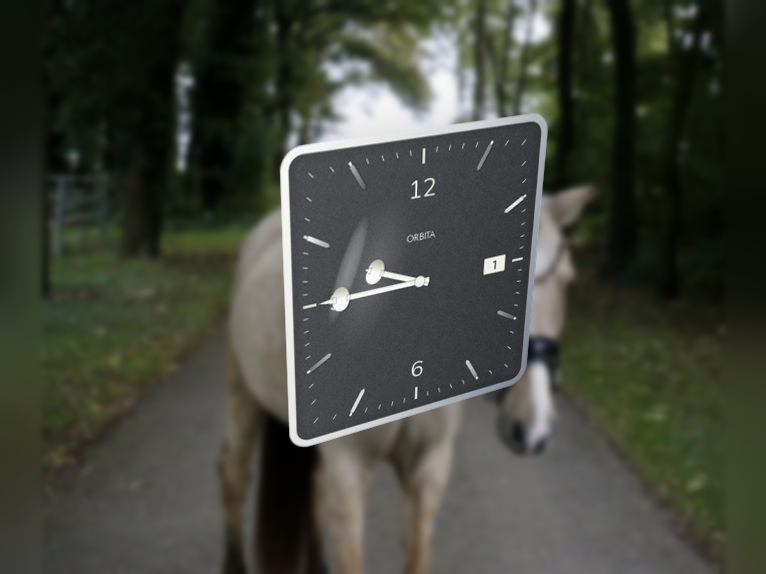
h=9 m=45
